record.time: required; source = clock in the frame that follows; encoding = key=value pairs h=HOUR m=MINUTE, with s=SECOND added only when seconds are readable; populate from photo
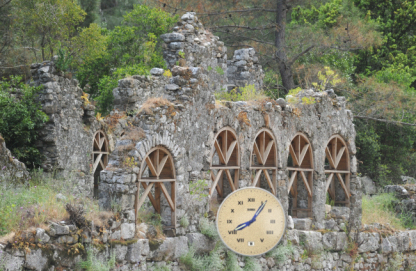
h=8 m=6
